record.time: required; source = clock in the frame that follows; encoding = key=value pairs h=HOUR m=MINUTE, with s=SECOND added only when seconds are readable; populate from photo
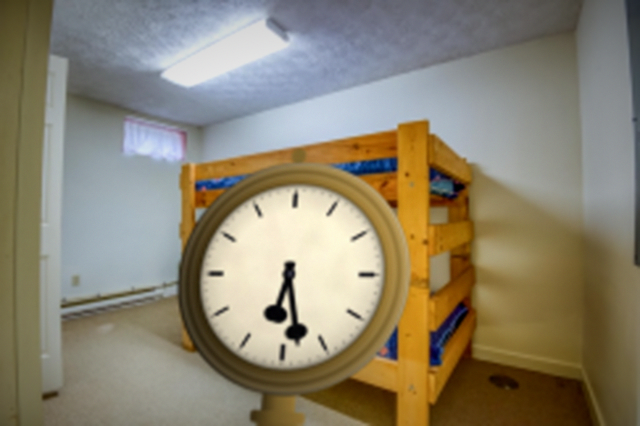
h=6 m=28
